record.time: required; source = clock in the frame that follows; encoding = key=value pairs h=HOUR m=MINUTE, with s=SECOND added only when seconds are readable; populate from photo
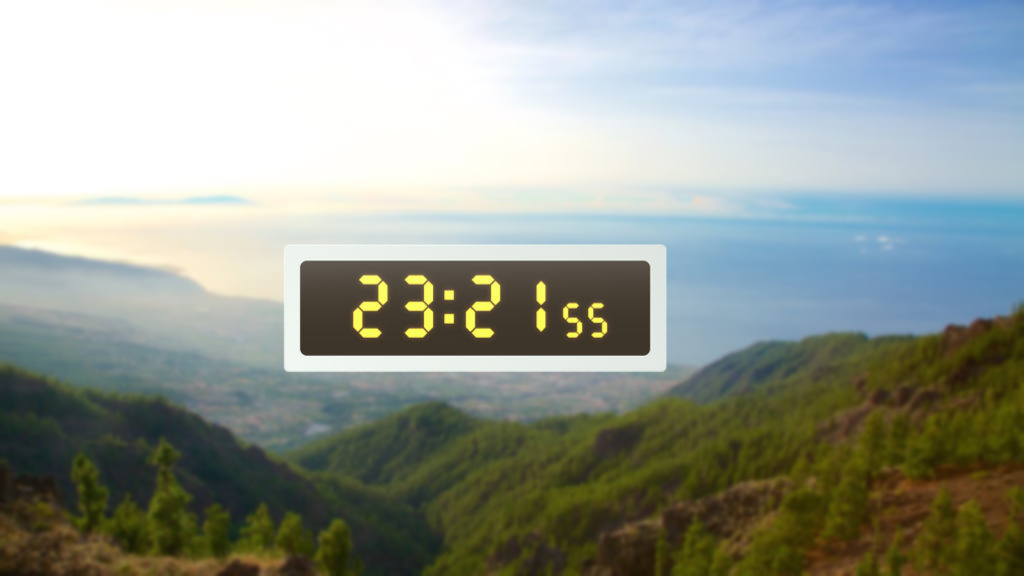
h=23 m=21 s=55
